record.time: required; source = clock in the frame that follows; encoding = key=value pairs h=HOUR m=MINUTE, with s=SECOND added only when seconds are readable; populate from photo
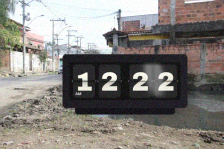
h=12 m=22
